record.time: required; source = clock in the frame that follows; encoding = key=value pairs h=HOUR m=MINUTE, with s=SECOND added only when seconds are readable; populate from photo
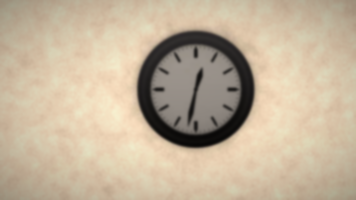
h=12 m=32
